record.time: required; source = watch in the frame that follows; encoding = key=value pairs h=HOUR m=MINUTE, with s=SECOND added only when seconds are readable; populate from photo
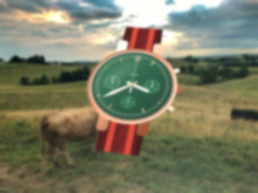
h=3 m=39
